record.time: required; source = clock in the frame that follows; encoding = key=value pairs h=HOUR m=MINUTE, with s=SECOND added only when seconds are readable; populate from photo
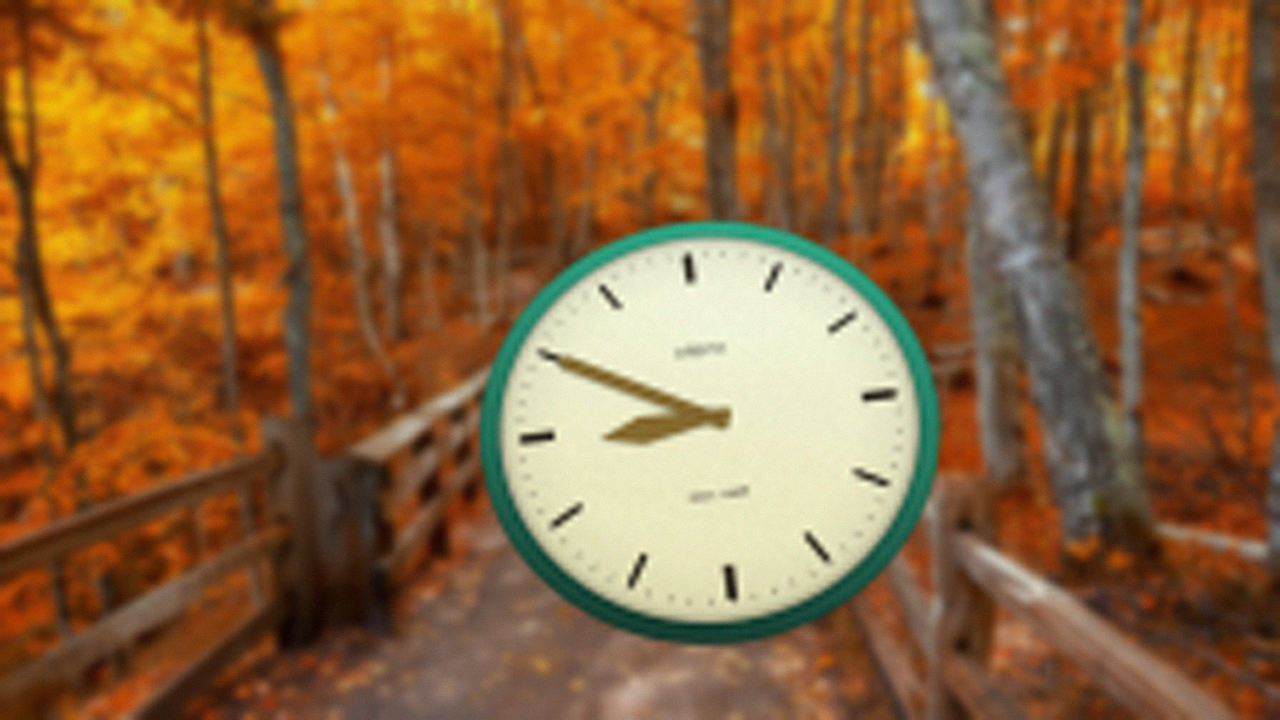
h=8 m=50
